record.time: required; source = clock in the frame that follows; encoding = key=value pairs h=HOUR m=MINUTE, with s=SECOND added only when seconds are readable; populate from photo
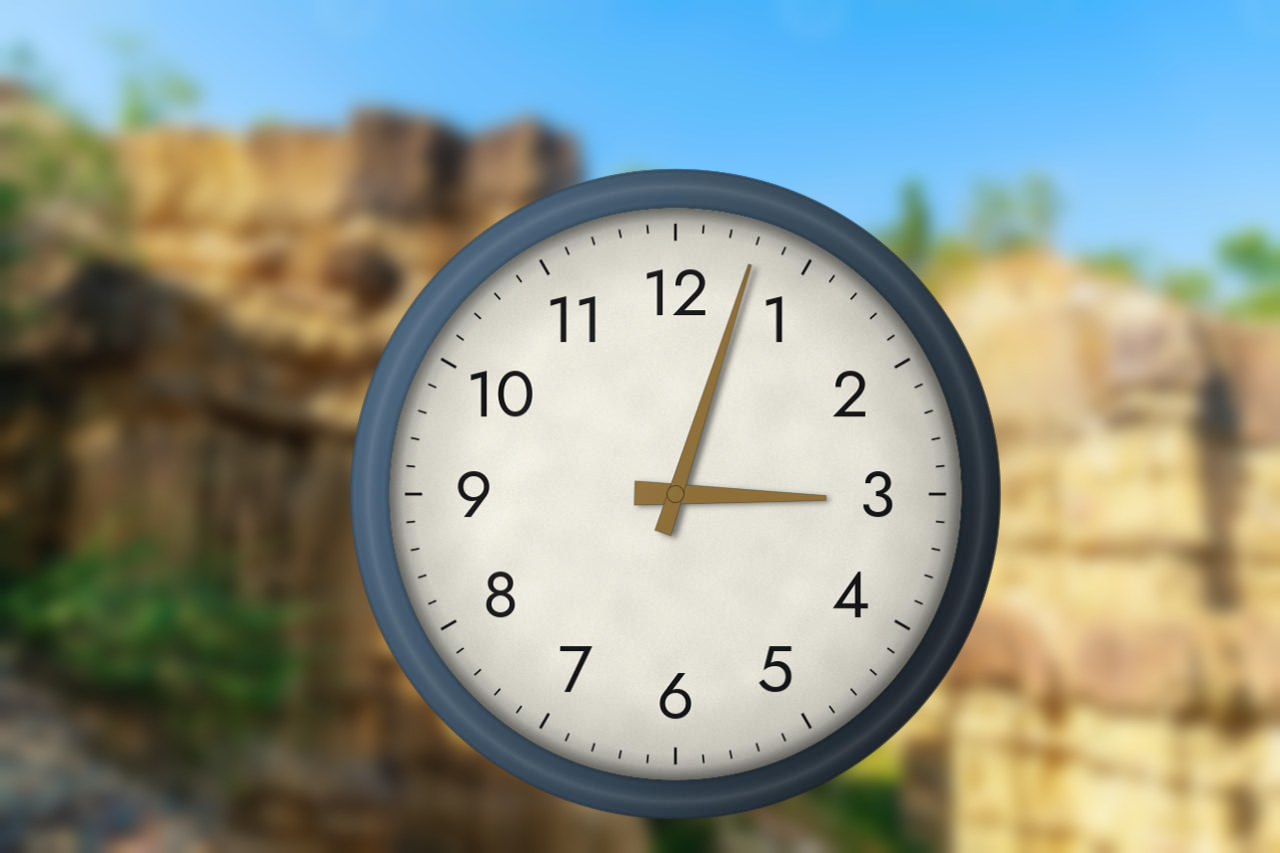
h=3 m=3
